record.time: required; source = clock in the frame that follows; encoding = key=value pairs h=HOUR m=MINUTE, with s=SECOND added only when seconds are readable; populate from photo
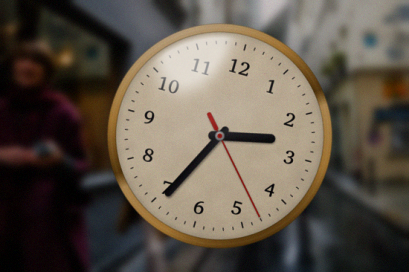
h=2 m=34 s=23
